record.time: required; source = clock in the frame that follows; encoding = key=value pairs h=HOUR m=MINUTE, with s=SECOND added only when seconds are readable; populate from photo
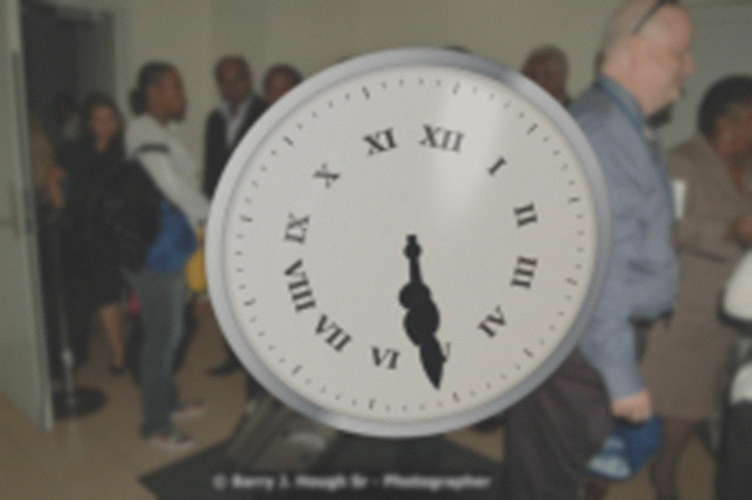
h=5 m=26
